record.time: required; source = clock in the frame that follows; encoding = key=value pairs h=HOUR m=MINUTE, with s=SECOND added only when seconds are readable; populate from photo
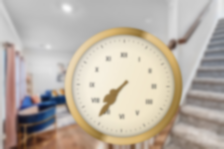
h=7 m=36
